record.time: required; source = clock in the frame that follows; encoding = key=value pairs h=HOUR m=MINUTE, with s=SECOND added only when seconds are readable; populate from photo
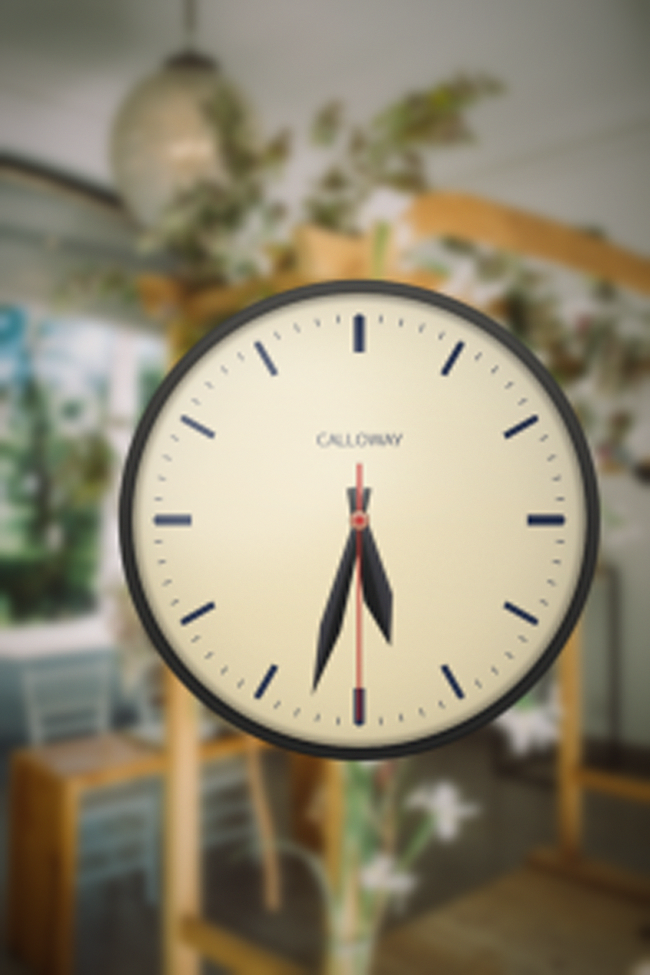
h=5 m=32 s=30
